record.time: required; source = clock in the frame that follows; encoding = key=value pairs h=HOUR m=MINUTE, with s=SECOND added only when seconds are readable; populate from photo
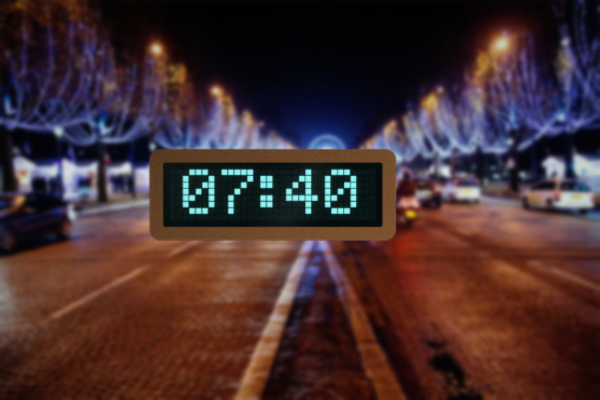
h=7 m=40
